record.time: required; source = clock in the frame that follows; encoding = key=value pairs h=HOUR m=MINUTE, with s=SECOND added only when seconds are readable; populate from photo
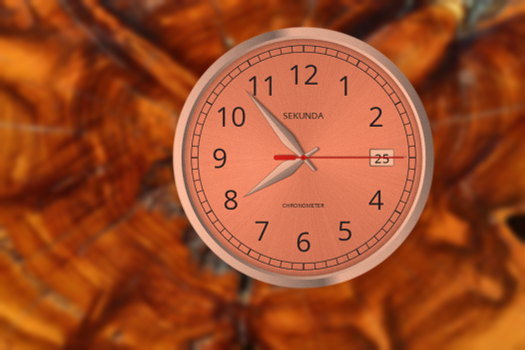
h=7 m=53 s=15
